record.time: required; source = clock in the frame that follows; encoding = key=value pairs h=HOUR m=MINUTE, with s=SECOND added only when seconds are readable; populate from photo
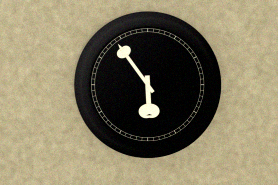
h=5 m=54
